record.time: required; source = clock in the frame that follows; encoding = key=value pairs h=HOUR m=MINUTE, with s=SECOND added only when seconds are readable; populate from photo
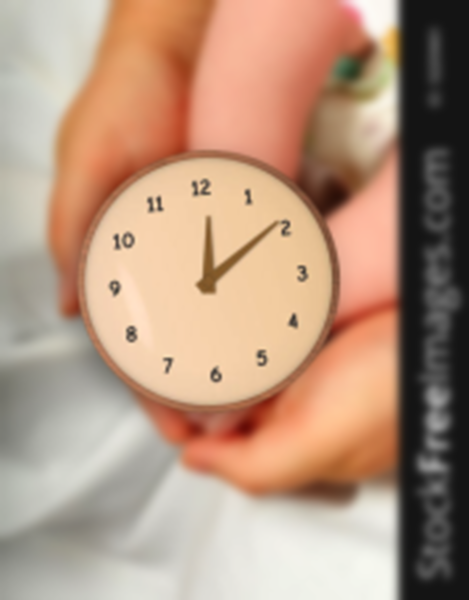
h=12 m=9
